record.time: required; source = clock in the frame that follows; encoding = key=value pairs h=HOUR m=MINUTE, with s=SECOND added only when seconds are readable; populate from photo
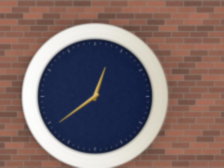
h=12 m=39
